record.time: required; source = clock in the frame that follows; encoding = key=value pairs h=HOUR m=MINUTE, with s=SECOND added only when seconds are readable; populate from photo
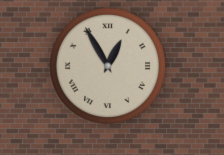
h=12 m=55
